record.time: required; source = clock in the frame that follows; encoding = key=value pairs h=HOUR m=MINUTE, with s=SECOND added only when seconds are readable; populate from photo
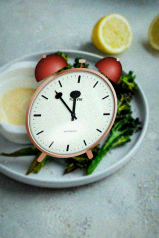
h=11 m=53
